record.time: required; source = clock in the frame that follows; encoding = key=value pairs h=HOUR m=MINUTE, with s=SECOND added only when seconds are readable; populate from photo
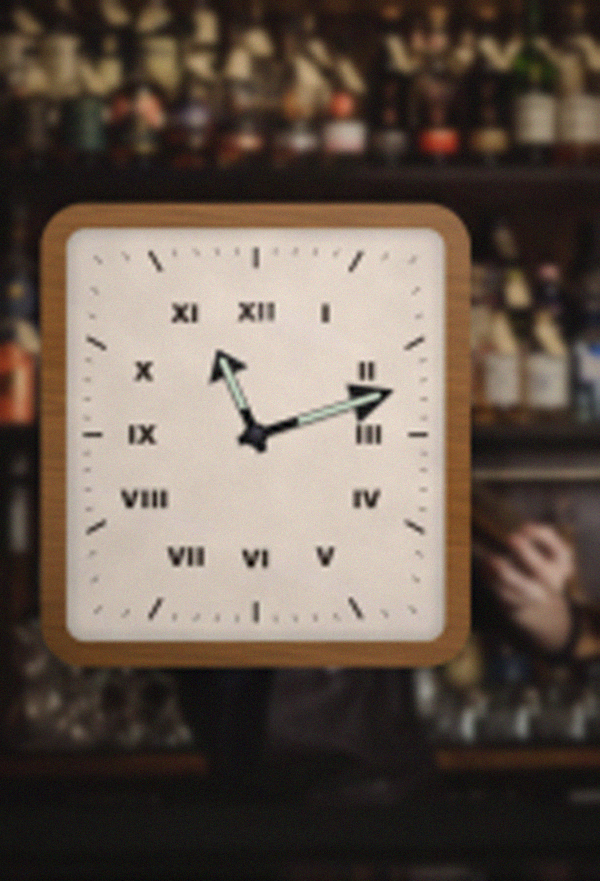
h=11 m=12
